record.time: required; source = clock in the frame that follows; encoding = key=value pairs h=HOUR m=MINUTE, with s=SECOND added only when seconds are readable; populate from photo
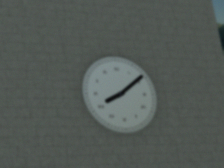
h=8 m=9
